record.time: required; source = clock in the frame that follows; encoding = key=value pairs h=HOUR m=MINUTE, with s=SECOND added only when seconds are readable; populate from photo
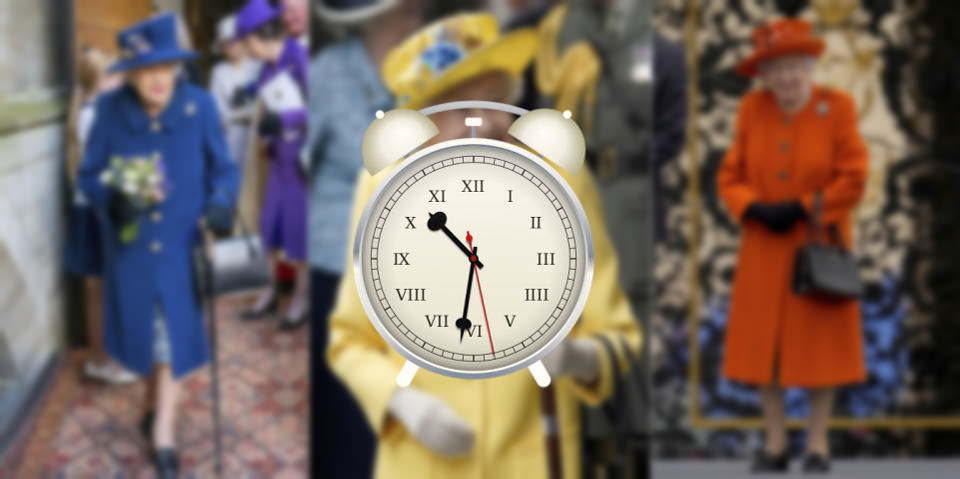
h=10 m=31 s=28
